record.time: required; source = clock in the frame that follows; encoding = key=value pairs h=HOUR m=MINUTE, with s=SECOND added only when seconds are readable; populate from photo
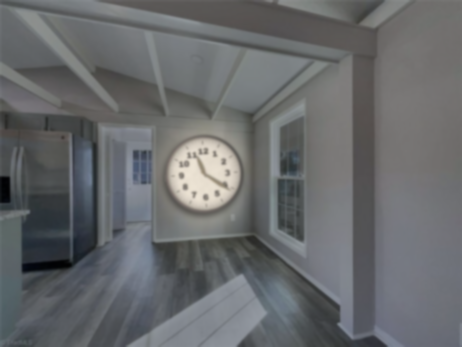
h=11 m=21
